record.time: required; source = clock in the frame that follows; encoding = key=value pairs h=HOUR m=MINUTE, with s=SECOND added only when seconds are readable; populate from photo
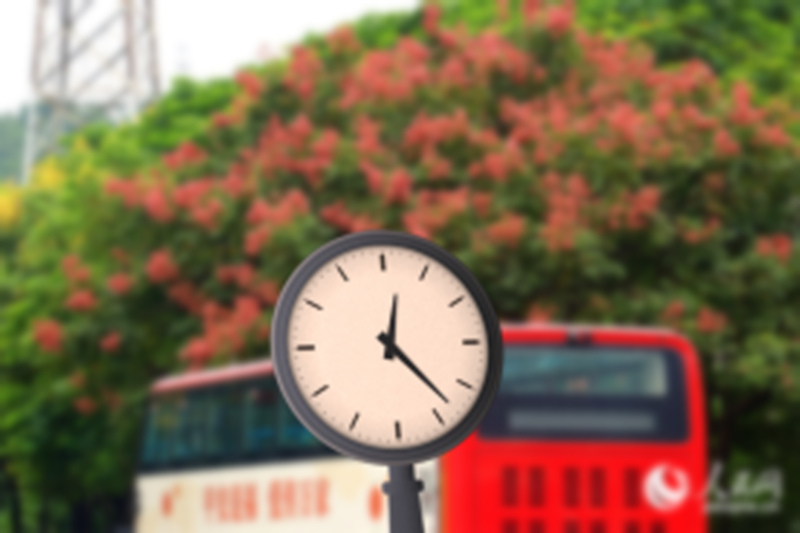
h=12 m=23
